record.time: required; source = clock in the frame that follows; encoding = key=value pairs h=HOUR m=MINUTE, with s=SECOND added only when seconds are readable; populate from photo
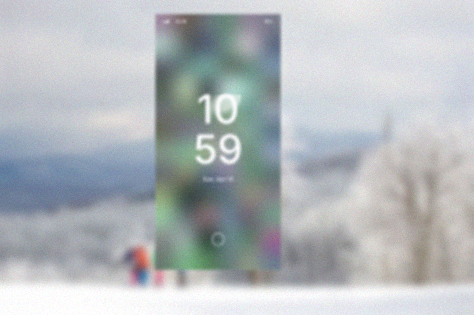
h=10 m=59
